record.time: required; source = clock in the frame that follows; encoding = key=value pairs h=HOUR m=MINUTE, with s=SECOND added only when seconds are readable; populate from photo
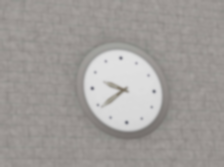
h=9 m=39
